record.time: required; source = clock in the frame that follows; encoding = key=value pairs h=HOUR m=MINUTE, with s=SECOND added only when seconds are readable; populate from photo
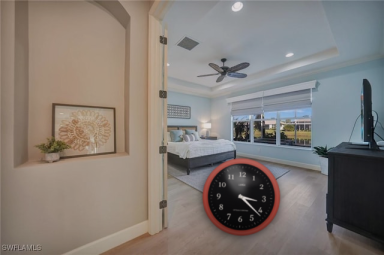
h=3 m=22
